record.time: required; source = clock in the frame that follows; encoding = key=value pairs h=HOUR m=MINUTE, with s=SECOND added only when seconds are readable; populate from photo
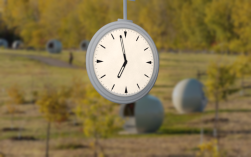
h=6 m=58
